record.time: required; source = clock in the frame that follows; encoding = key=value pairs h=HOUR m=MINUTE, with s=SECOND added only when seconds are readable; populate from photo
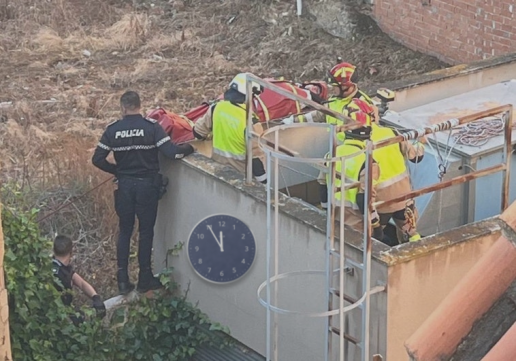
h=11 m=55
